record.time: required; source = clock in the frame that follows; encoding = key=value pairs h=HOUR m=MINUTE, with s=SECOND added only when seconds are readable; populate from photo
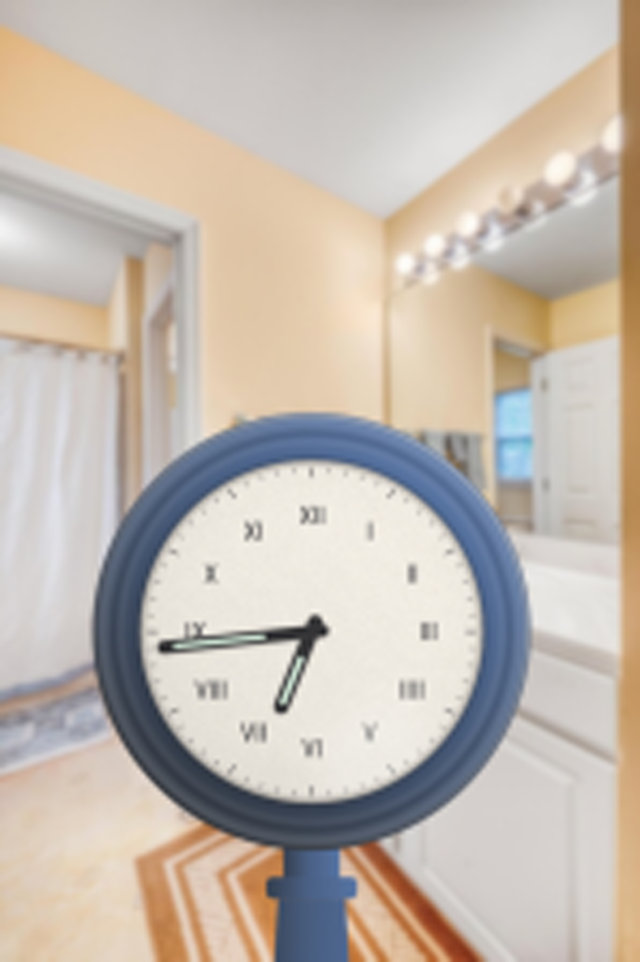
h=6 m=44
